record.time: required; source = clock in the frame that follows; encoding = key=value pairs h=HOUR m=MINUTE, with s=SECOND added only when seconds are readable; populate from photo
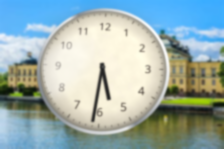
h=5 m=31
